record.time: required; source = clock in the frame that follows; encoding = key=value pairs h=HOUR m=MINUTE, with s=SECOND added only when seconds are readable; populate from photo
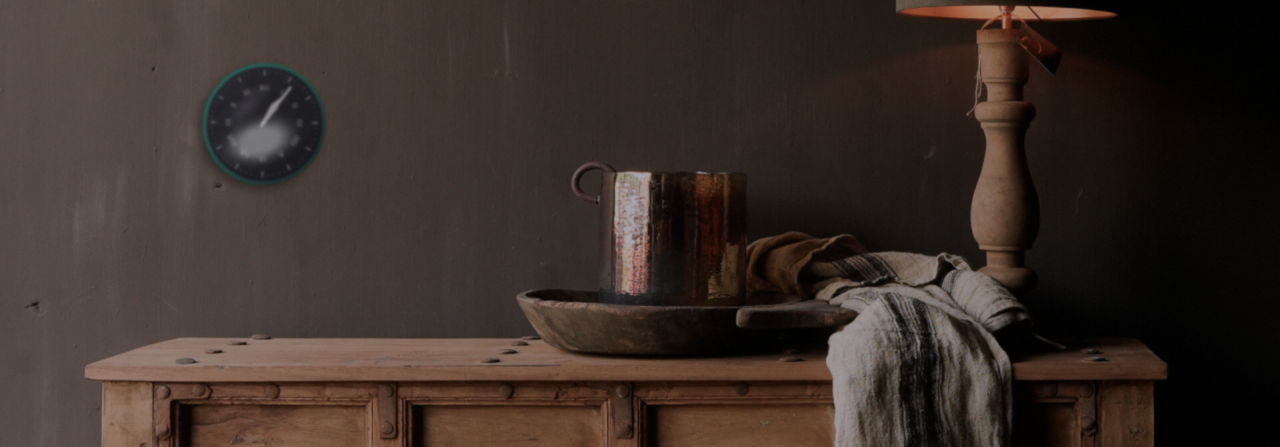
h=1 m=6
